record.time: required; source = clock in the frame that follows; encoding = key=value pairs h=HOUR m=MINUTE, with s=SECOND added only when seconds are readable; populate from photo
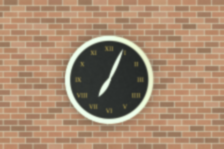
h=7 m=4
